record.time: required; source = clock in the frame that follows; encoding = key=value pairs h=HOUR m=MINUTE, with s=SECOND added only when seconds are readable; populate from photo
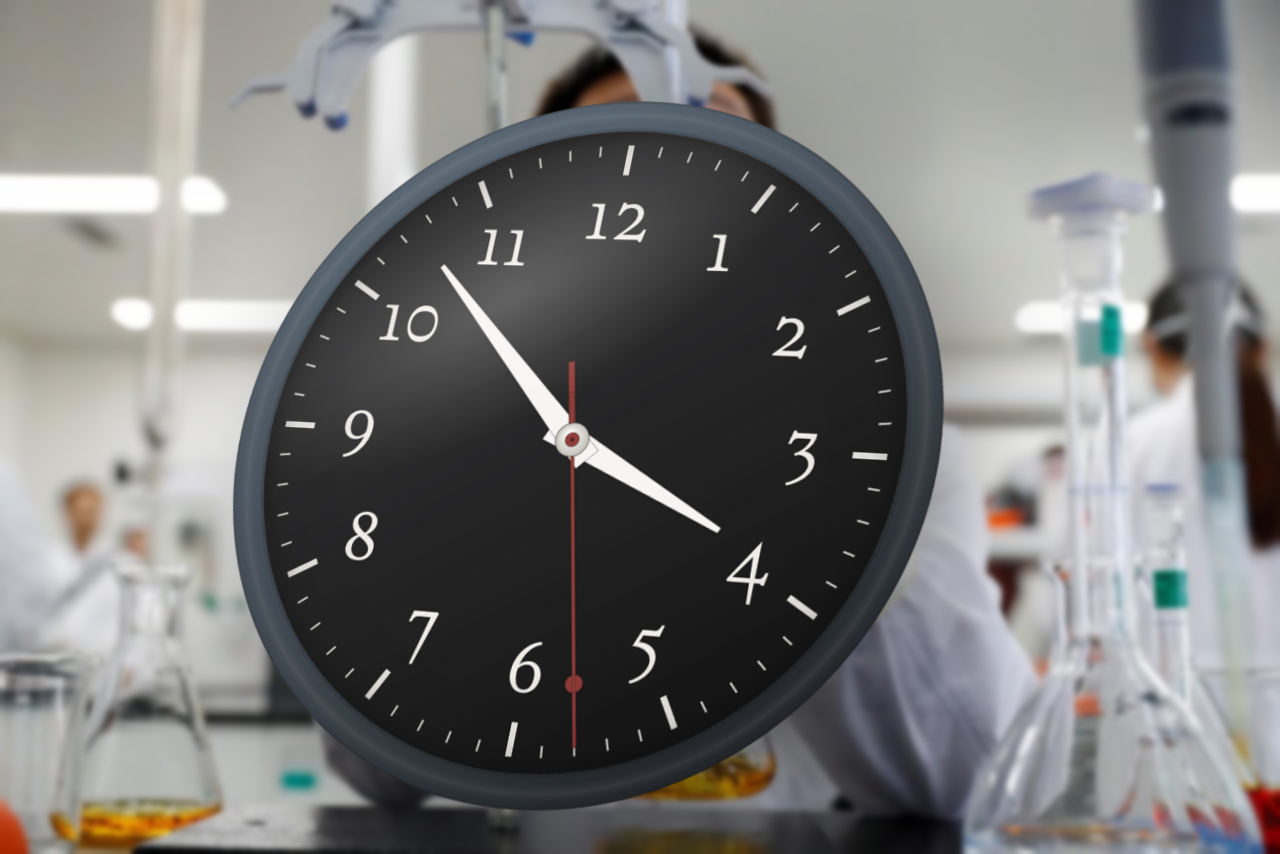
h=3 m=52 s=28
